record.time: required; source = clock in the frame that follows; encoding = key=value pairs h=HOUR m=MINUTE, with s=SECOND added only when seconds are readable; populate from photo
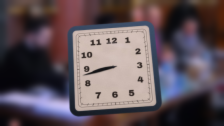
h=8 m=43
